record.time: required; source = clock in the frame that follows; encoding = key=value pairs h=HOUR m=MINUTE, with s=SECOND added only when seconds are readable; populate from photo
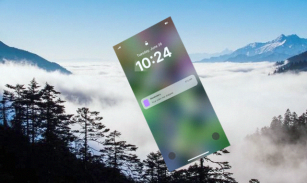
h=10 m=24
